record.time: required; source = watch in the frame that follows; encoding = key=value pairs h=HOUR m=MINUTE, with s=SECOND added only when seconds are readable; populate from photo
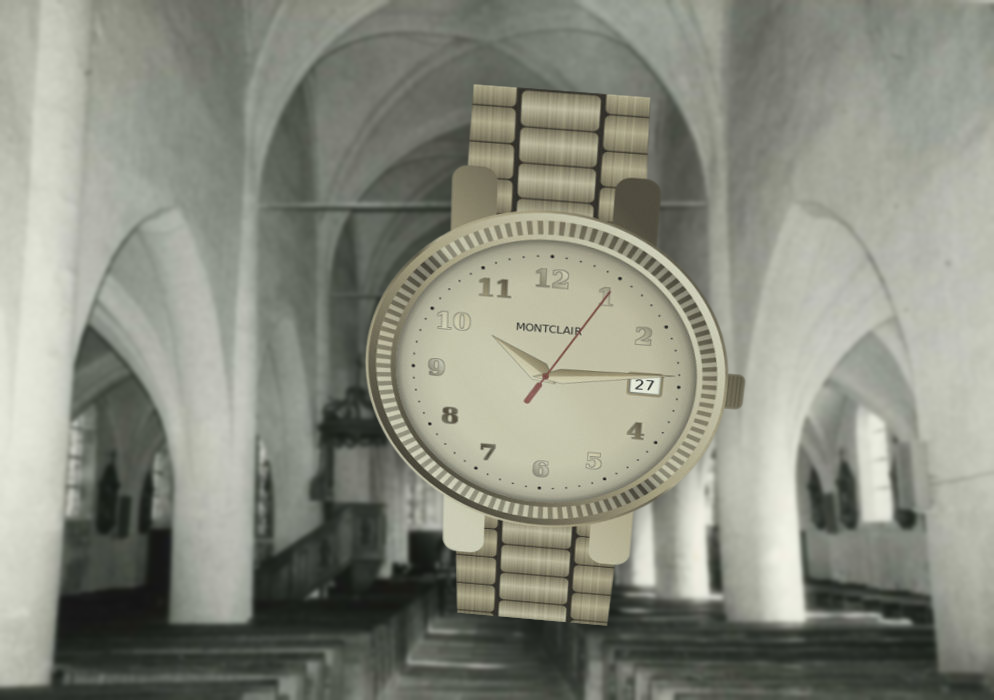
h=10 m=14 s=5
